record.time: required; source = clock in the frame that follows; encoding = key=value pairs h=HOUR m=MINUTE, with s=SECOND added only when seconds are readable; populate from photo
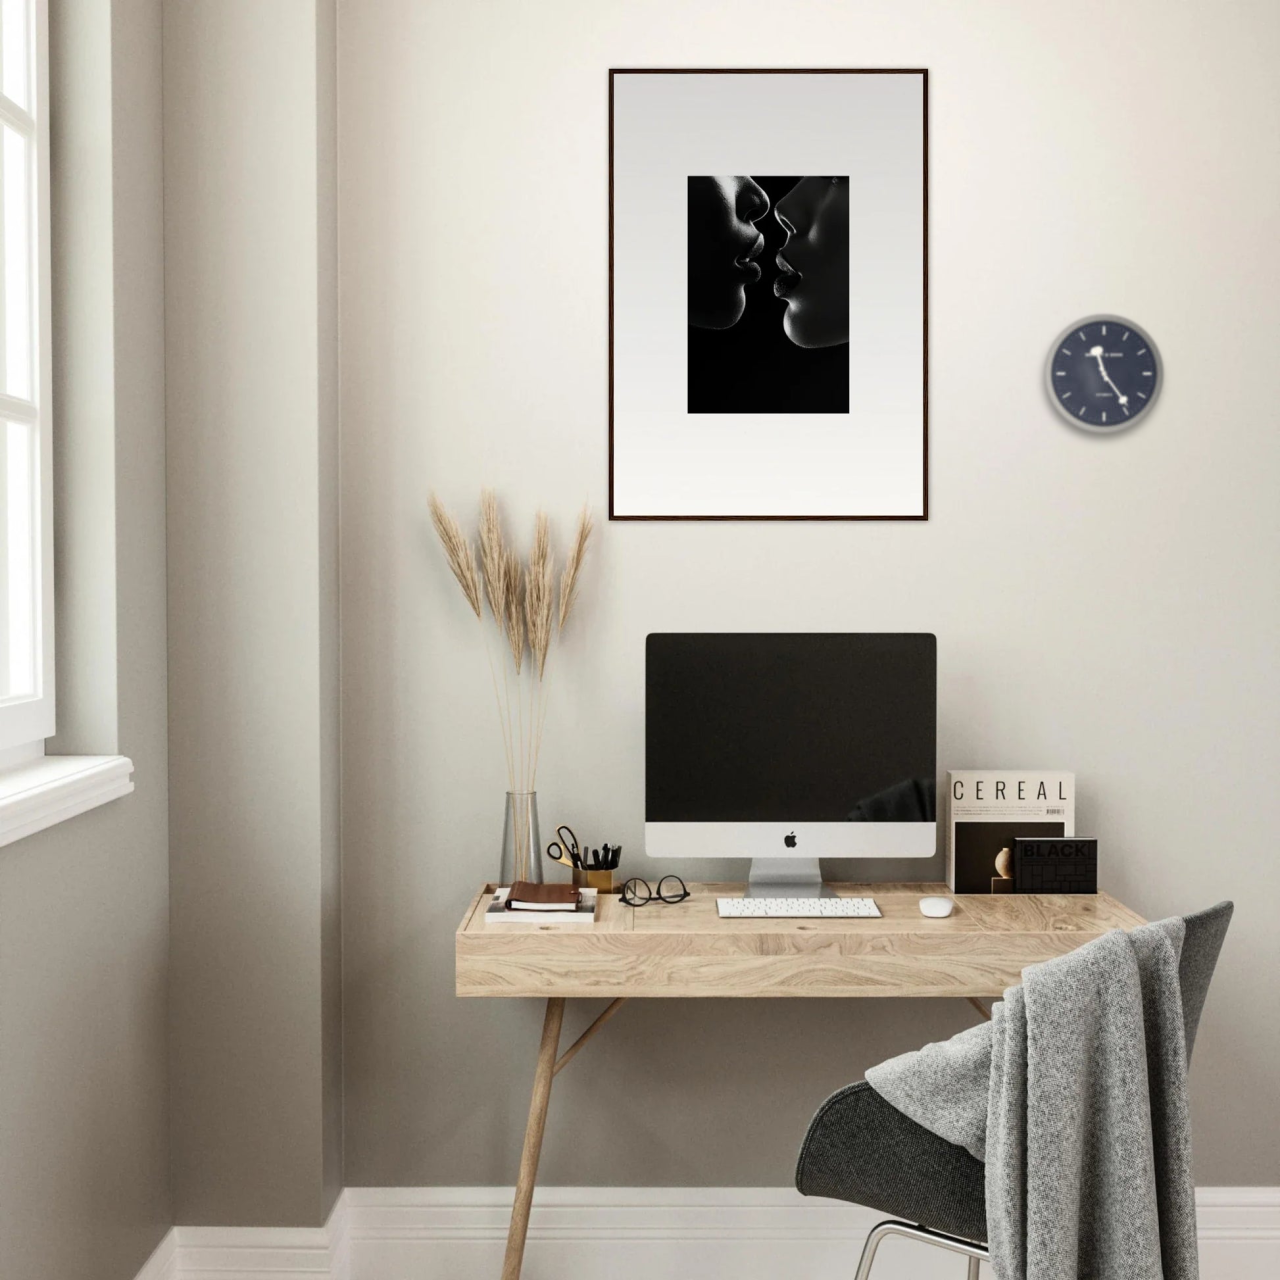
h=11 m=24
